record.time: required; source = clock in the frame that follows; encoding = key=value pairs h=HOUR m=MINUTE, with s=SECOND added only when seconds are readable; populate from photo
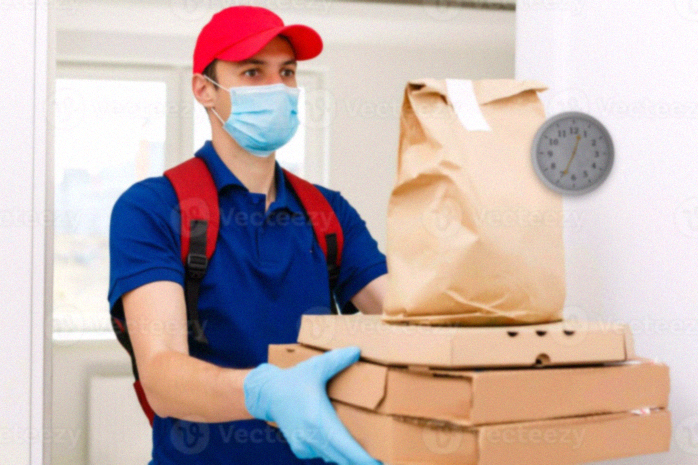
h=12 m=34
